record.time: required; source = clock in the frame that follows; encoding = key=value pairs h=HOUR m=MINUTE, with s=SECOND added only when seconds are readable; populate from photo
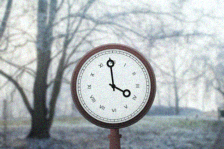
h=3 m=59
